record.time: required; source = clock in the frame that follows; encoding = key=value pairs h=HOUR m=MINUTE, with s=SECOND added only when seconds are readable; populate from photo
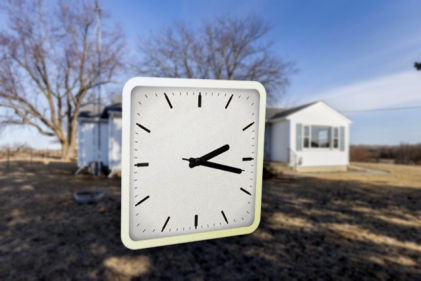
h=2 m=17 s=17
